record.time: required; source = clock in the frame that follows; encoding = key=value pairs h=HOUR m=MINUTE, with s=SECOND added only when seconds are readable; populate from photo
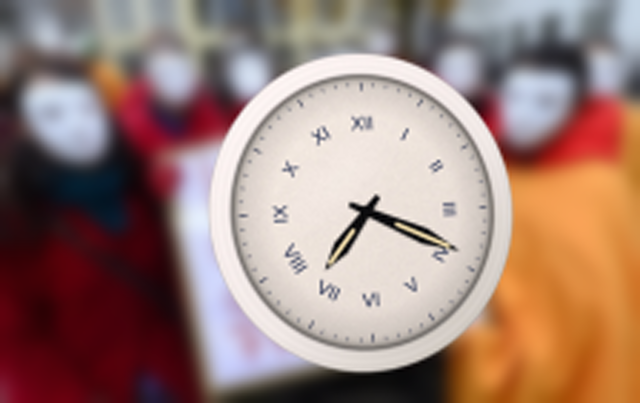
h=7 m=19
